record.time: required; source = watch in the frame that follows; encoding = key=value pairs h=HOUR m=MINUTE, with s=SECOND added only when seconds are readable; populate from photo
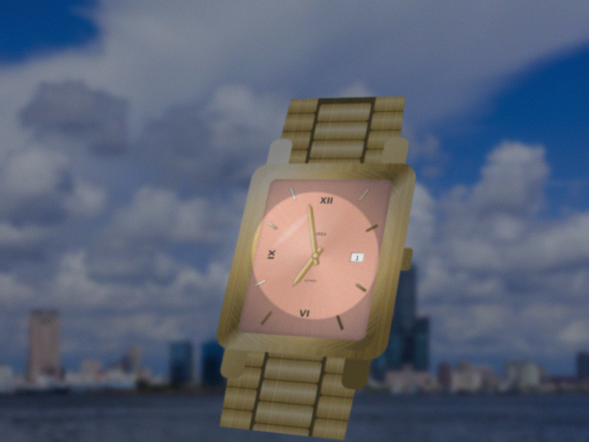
h=6 m=57
